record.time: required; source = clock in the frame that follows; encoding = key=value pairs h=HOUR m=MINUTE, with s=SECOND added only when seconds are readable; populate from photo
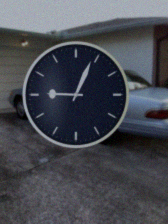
h=9 m=4
